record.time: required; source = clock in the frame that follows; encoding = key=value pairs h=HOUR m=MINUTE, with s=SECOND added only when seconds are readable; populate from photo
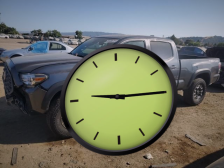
h=9 m=15
